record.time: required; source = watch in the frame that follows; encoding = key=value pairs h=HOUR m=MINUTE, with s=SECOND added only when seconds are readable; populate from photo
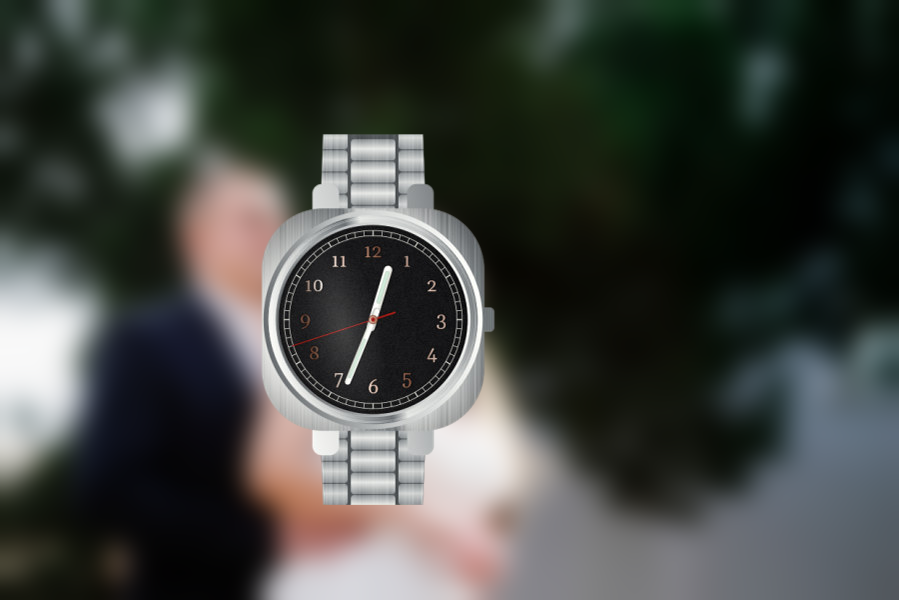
h=12 m=33 s=42
